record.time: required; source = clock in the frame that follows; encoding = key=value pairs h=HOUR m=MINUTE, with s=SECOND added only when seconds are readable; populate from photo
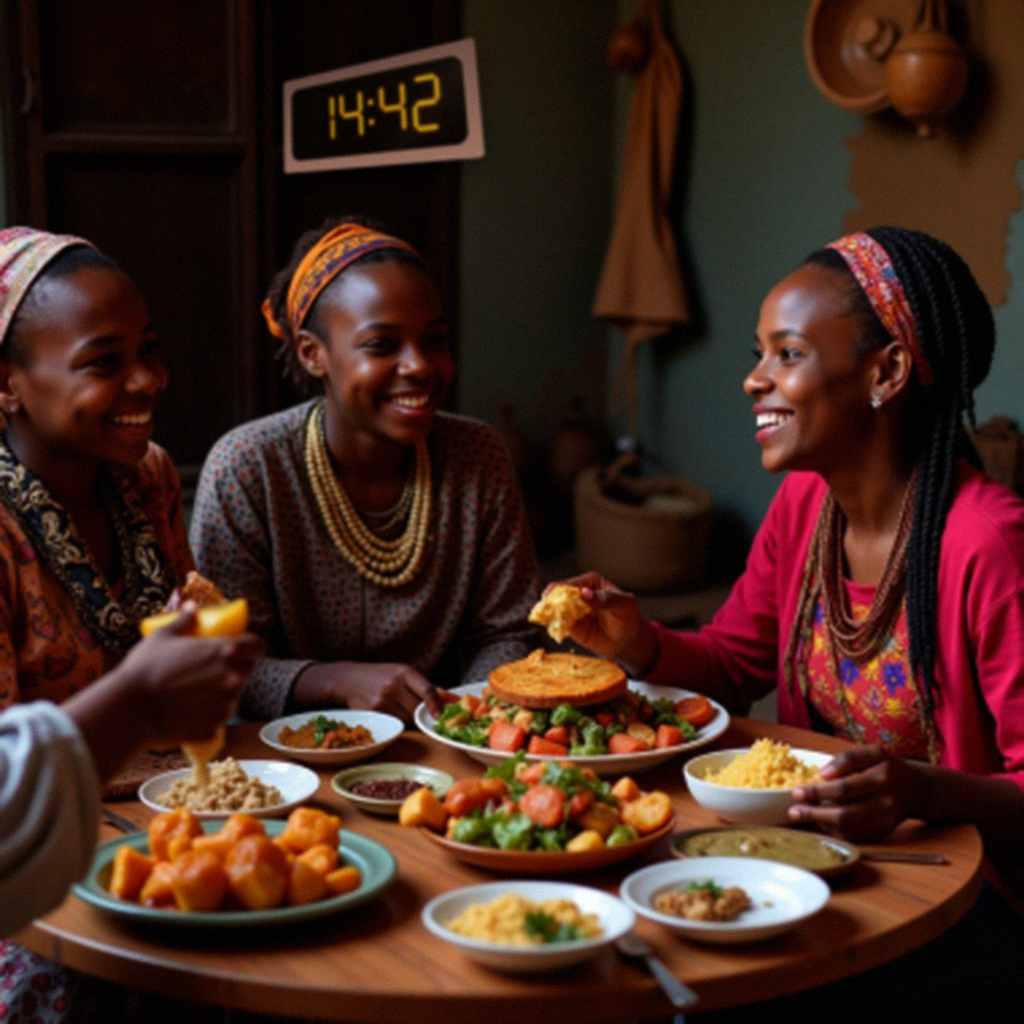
h=14 m=42
